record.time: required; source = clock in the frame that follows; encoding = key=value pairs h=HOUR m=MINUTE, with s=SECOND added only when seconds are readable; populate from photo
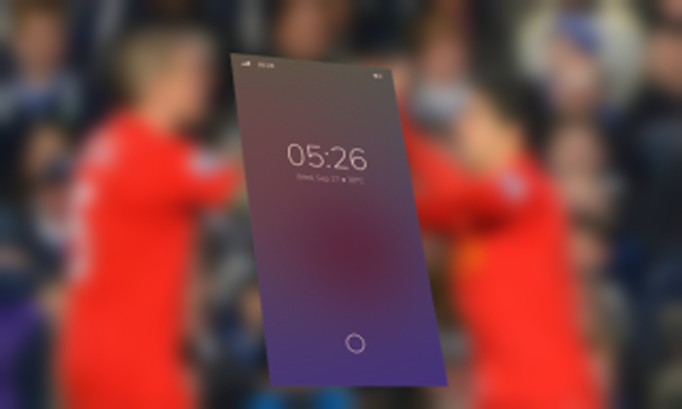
h=5 m=26
